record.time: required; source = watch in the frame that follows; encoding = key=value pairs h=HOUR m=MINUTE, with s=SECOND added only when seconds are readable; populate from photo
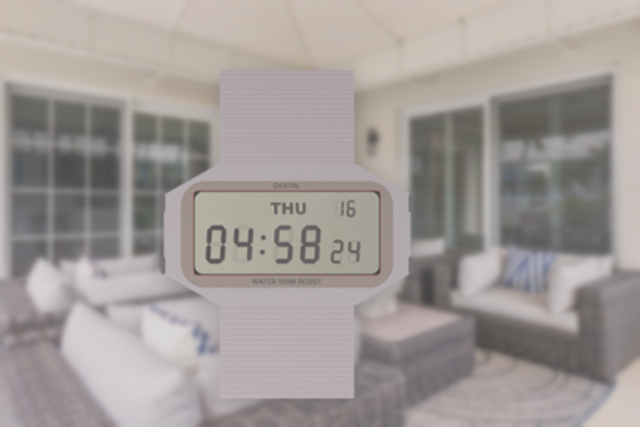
h=4 m=58 s=24
